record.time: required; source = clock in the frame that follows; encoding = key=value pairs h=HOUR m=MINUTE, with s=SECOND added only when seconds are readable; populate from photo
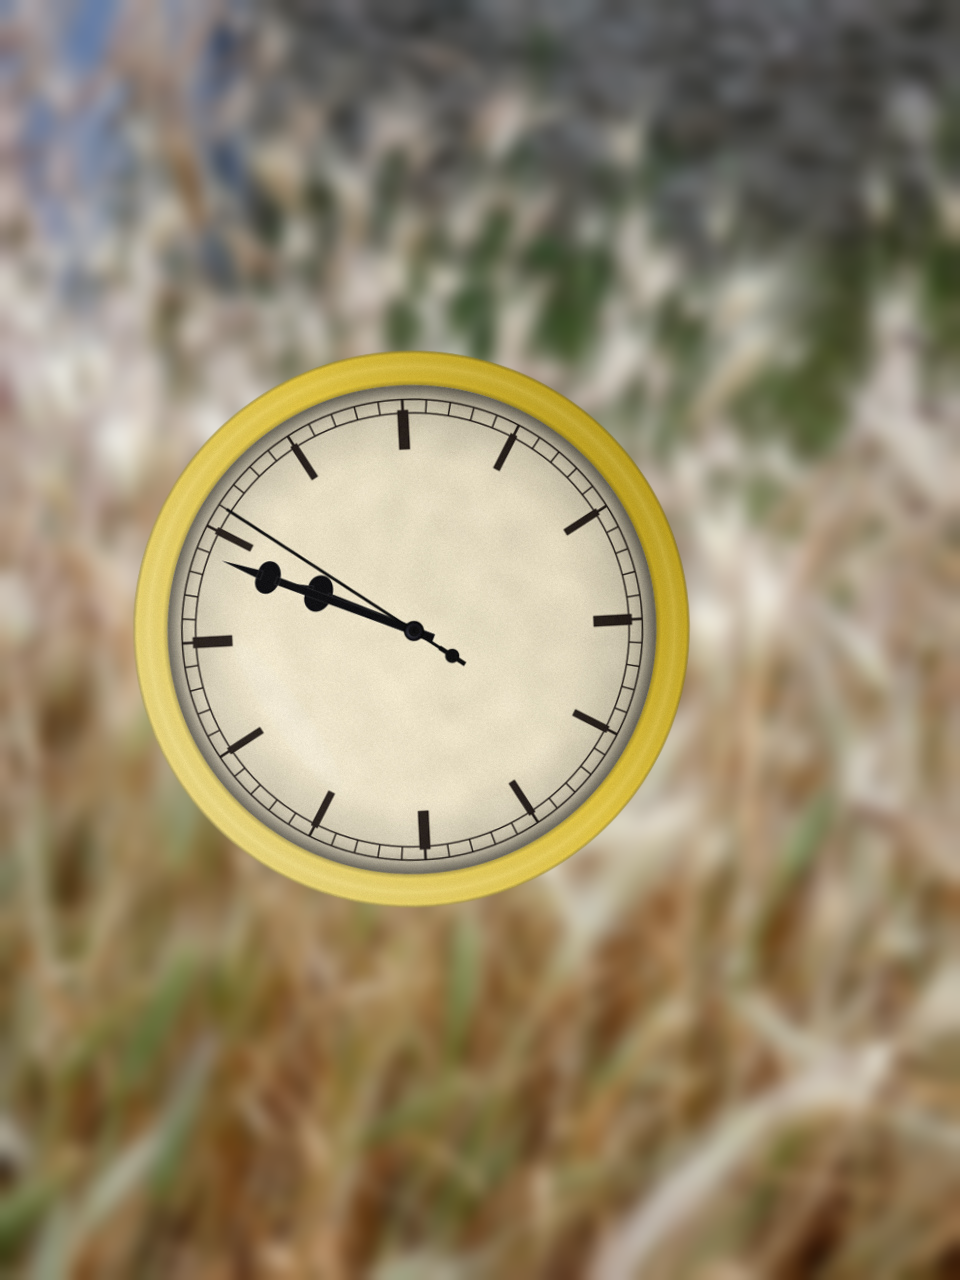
h=9 m=48 s=51
